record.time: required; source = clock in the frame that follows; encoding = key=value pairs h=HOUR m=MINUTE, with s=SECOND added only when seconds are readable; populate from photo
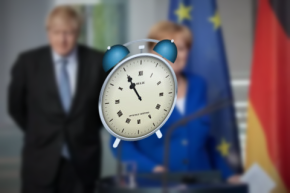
h=10 m=55
